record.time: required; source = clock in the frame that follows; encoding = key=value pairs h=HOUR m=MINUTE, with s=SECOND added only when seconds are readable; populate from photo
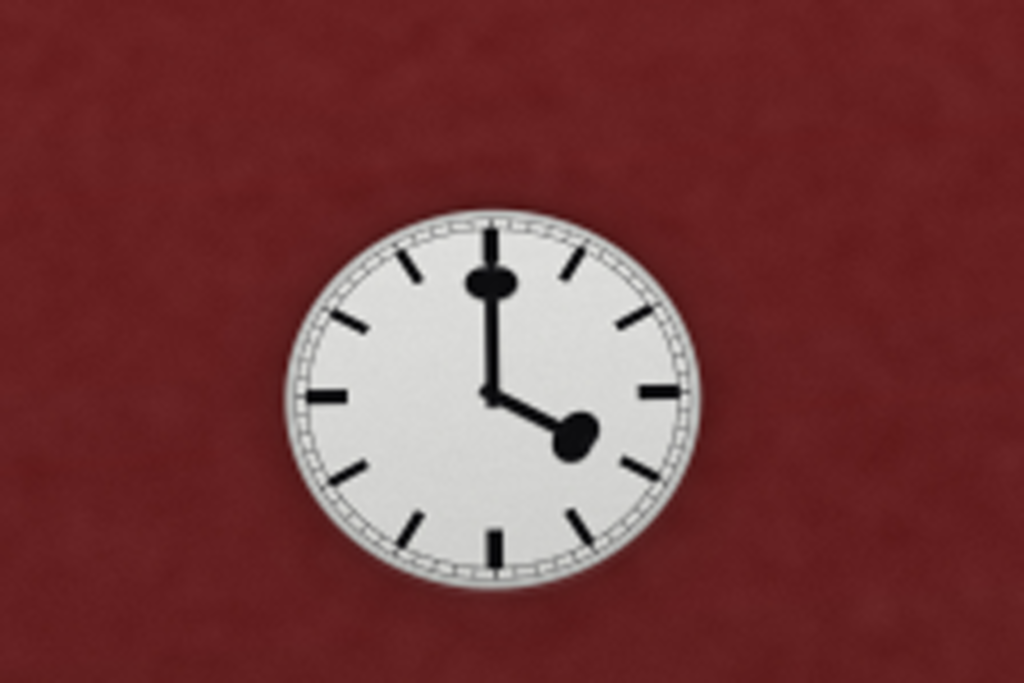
h=4 m=0
